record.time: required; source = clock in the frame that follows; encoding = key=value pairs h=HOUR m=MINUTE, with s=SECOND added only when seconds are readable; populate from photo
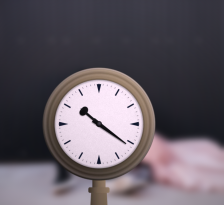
h=10 m=21
